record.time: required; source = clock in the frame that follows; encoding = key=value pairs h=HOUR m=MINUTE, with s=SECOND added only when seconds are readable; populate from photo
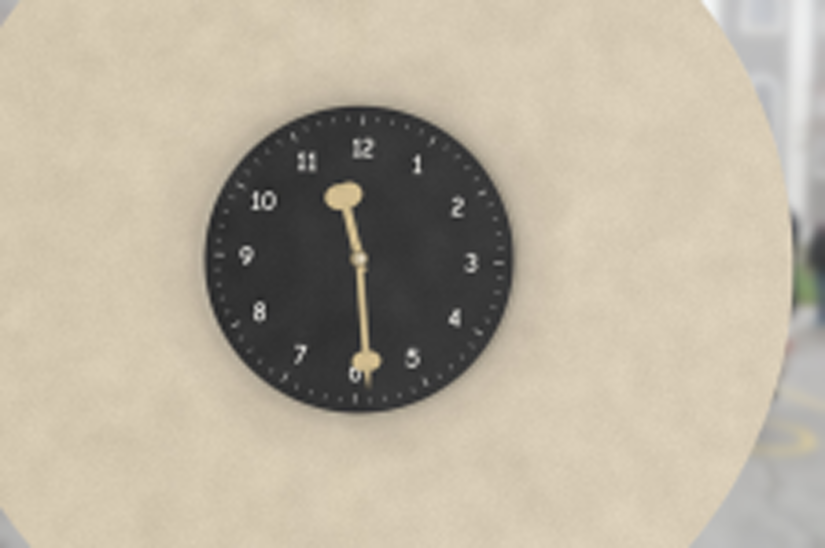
h=11 m=29
